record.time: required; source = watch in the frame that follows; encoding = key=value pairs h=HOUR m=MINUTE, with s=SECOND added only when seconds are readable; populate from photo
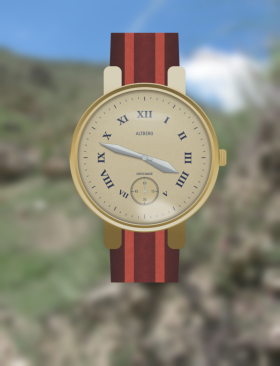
h=3 m=48
